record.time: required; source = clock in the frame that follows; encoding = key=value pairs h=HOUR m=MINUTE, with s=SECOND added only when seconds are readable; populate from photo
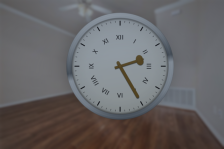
h=2 m=25
